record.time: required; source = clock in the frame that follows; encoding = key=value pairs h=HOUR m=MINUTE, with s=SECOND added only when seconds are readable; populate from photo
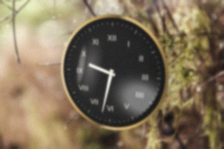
h=9 m=32
